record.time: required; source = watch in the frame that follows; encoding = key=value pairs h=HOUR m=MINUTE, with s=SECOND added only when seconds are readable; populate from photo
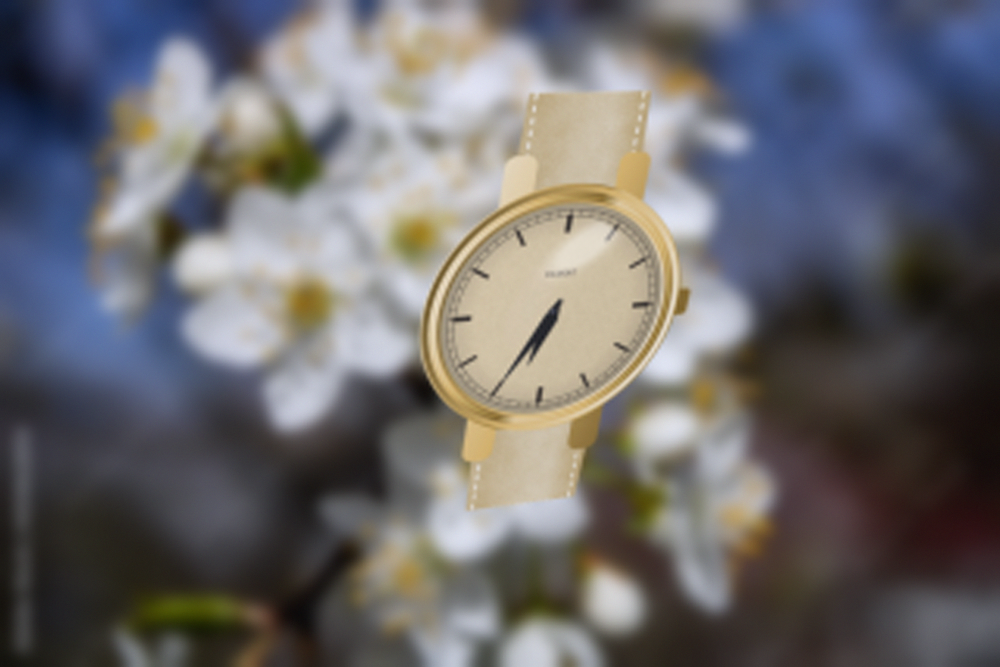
h=6 m=35
